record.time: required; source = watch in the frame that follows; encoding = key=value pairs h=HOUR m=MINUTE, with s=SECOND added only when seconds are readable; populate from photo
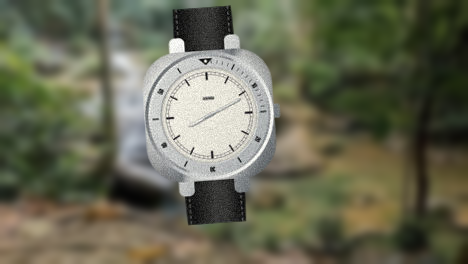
h=8 m=11
